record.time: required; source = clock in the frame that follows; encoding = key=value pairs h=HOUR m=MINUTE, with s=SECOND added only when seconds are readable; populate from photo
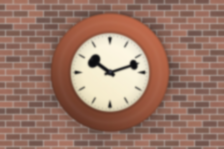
h=10 m=12
